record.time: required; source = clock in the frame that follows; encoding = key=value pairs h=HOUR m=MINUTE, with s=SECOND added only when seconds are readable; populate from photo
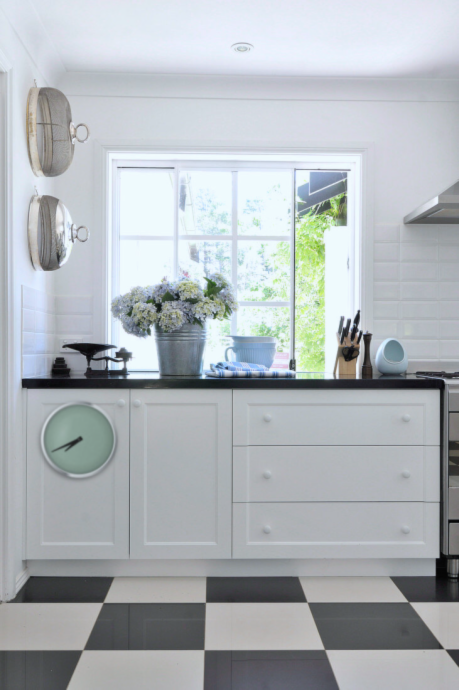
h=7 m=41
